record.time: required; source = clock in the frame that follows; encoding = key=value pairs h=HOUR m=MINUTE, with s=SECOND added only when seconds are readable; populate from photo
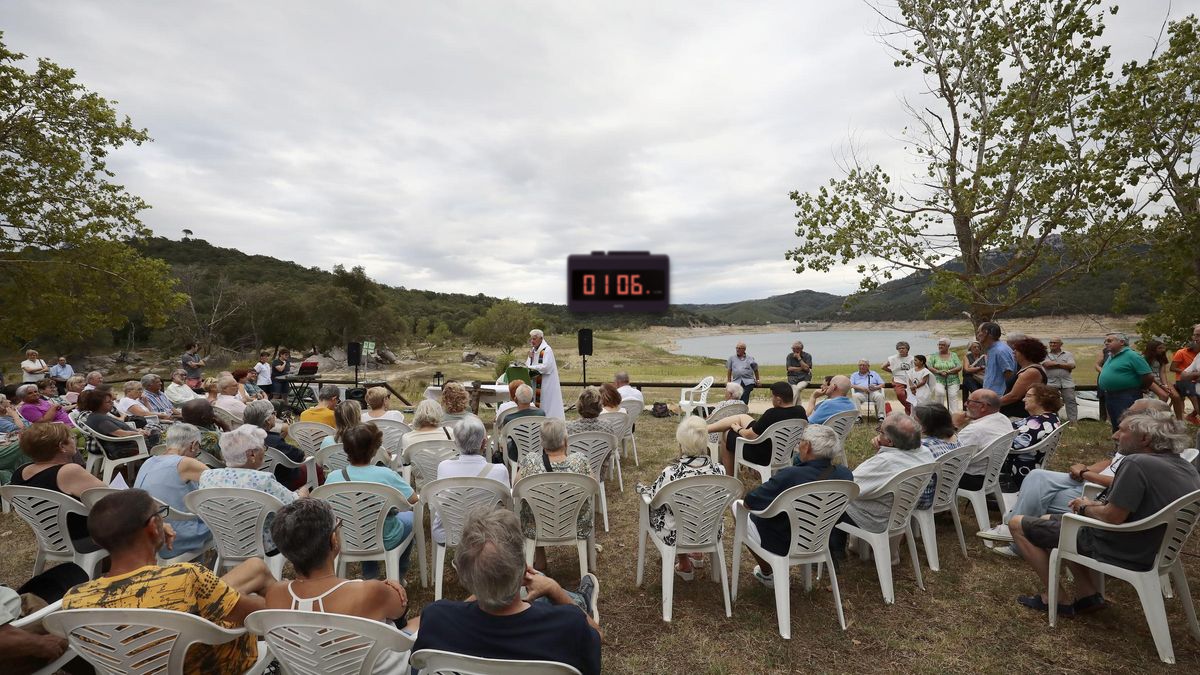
h=1 m=6
